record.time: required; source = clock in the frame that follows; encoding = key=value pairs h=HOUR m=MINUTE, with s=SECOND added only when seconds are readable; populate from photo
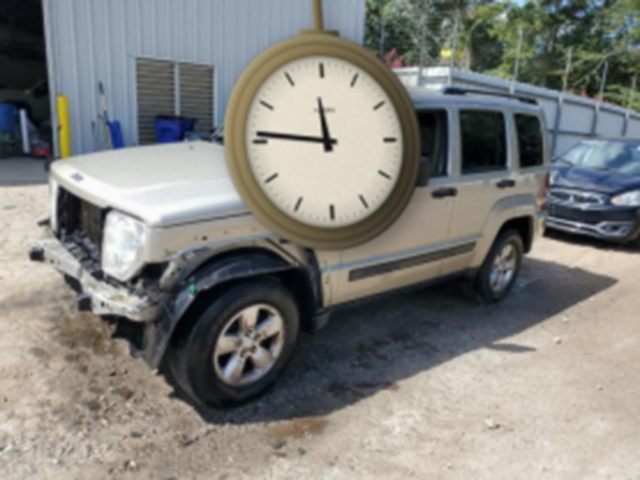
h=11 m=46
